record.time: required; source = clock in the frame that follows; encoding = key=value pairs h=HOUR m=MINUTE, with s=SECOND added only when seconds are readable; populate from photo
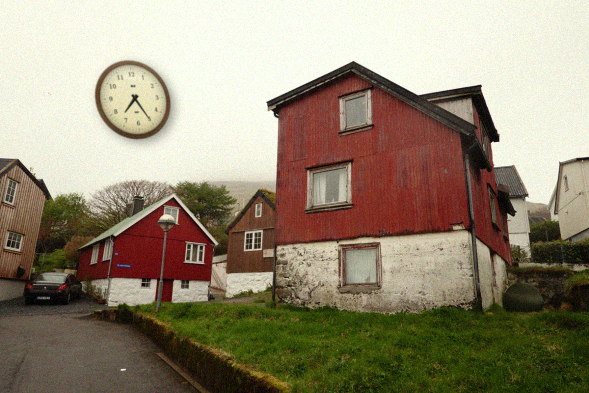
h=7 m=25
